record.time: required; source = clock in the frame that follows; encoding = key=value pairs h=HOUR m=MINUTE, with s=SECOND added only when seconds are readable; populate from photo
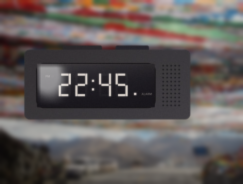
h=22 m=45
